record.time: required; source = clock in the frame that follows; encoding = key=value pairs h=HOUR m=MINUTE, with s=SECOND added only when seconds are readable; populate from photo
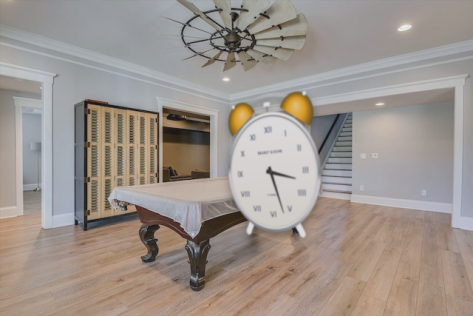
h=3 m=27
